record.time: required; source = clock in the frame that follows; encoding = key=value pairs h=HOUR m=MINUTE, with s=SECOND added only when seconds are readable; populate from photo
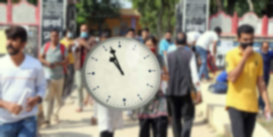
h=10 m=57
